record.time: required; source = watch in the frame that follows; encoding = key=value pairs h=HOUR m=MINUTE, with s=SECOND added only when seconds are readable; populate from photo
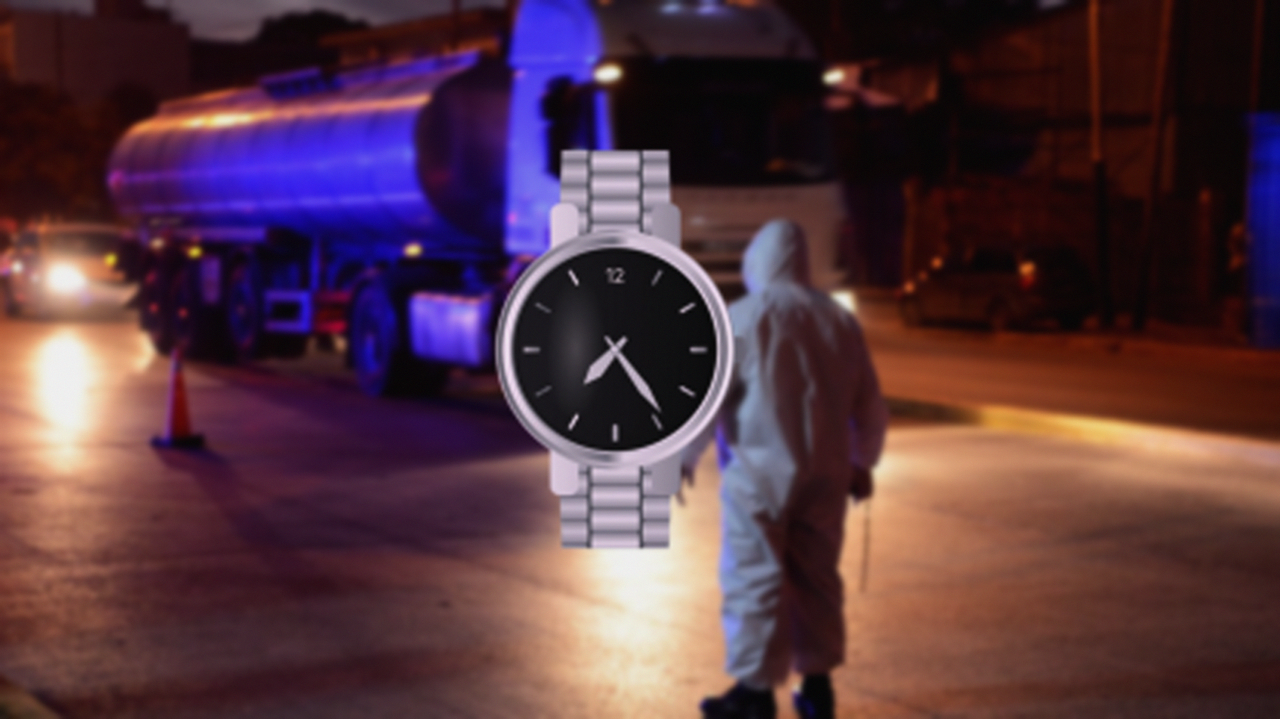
h=7 m=24
